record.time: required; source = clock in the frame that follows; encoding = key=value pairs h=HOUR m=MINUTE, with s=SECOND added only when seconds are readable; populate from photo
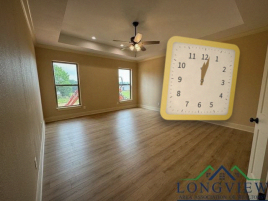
h=12 m=2
